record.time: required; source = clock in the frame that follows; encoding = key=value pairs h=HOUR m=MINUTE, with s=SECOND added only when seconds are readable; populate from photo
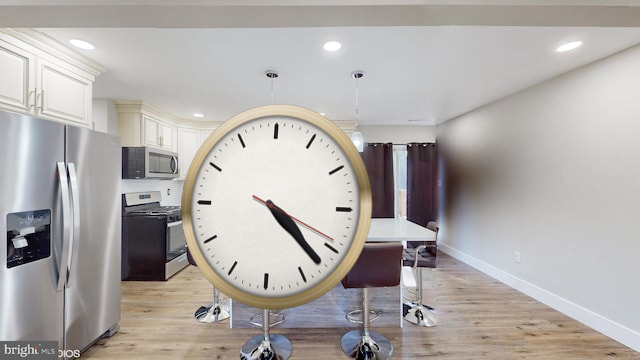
h=4 m=22 s=19
